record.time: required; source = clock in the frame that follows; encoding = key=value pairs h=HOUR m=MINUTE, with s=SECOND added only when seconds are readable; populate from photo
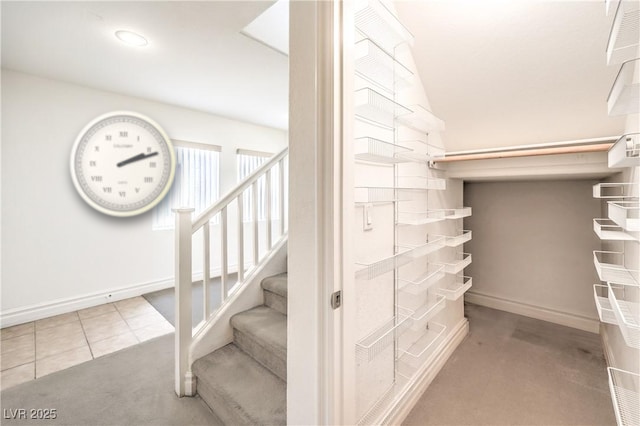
h=2 m=12
